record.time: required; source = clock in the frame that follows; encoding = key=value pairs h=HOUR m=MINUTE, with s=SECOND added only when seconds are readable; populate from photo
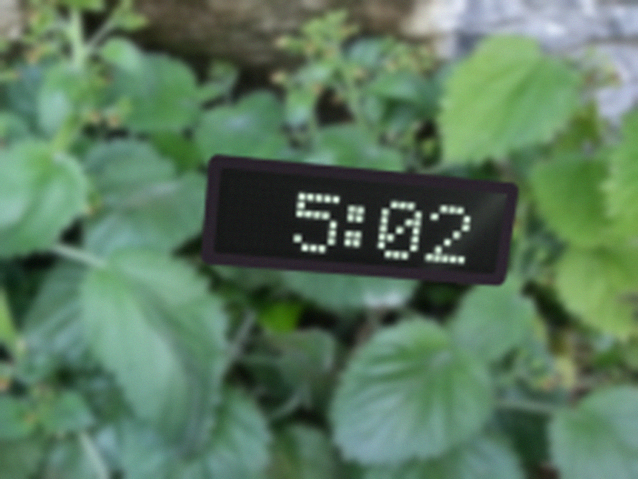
h=5 m=2
